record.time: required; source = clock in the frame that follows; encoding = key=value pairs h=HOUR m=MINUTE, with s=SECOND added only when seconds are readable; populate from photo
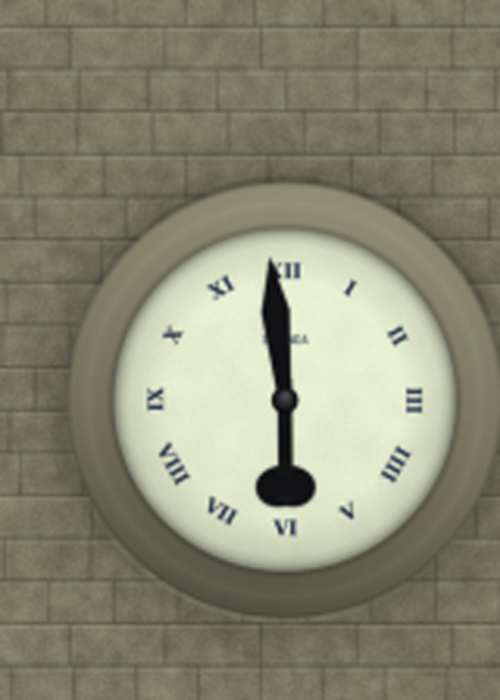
h=5 m=59
